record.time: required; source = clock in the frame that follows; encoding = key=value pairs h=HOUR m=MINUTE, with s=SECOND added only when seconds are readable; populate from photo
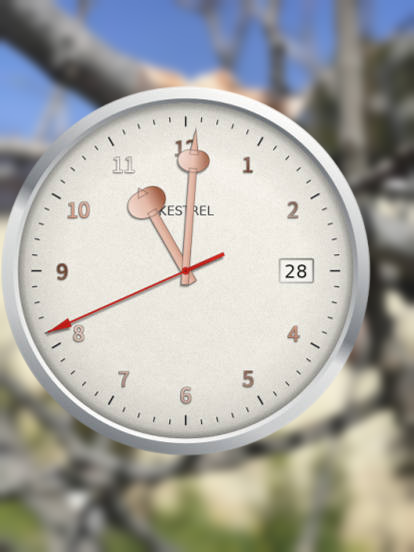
h=11 m=0 s=41
